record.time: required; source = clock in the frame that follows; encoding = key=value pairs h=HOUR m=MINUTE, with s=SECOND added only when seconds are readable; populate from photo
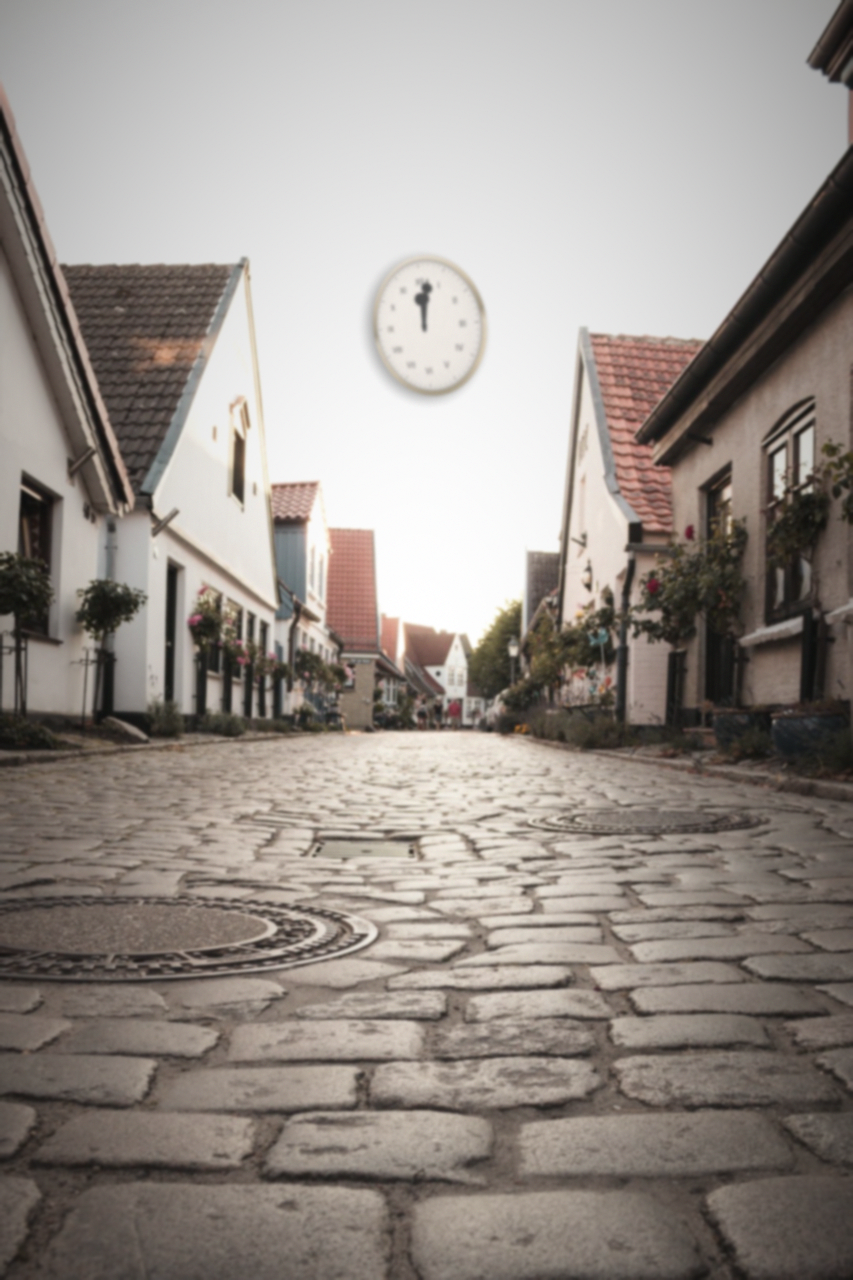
h=12 m=2
